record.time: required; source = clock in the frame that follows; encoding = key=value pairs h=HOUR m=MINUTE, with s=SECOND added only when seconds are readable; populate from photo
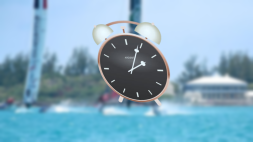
h=2 m=4
